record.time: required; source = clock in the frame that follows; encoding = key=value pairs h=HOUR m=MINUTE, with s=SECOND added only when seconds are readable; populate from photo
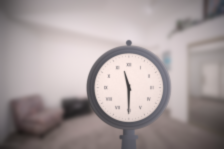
h=11 m=30
